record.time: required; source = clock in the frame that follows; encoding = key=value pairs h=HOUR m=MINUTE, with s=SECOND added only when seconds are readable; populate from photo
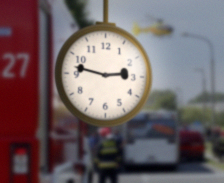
h=2 m=47
